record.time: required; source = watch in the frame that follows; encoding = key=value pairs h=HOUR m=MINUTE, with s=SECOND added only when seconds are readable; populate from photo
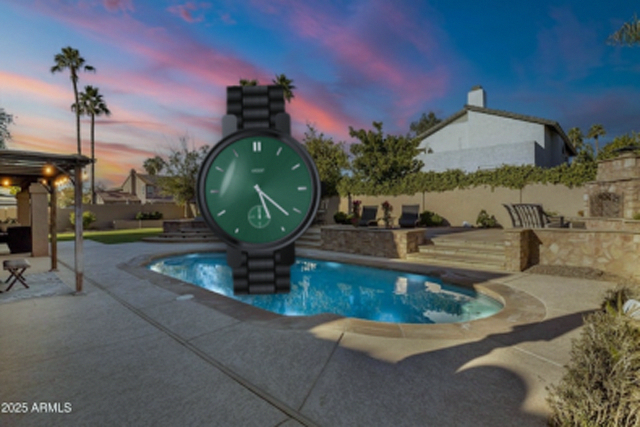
h=5 m=22
